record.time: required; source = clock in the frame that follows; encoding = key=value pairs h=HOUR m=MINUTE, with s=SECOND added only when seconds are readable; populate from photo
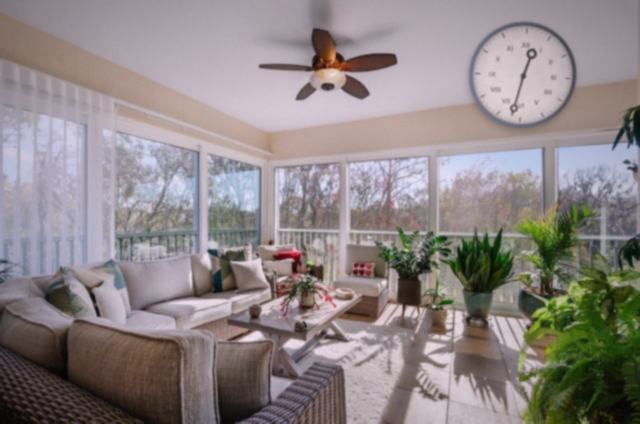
h=12 m=32
